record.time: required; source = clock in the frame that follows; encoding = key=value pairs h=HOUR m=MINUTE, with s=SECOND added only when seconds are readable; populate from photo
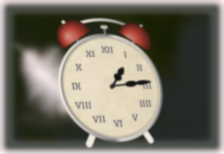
h=1 m=14
